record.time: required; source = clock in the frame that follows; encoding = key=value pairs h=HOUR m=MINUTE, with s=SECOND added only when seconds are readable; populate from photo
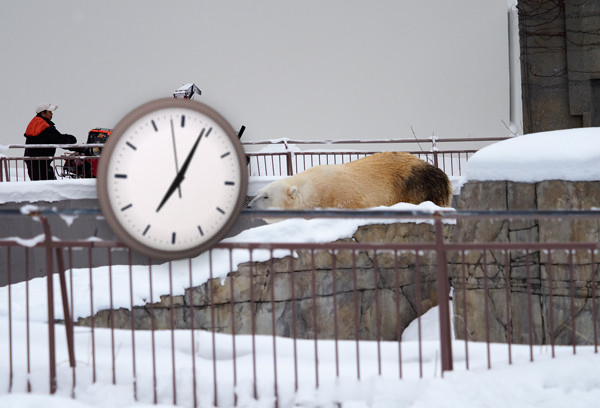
h=7 m=3 s=58
